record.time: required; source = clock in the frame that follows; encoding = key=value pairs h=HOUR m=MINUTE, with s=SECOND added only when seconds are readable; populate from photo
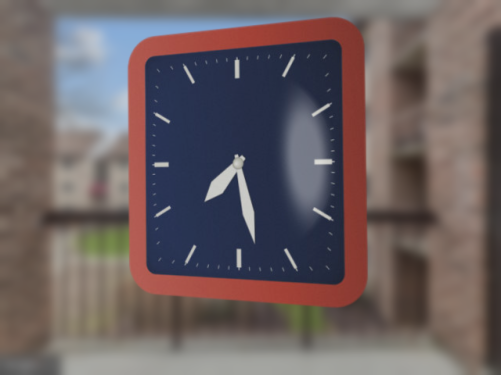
h=7 m=28
